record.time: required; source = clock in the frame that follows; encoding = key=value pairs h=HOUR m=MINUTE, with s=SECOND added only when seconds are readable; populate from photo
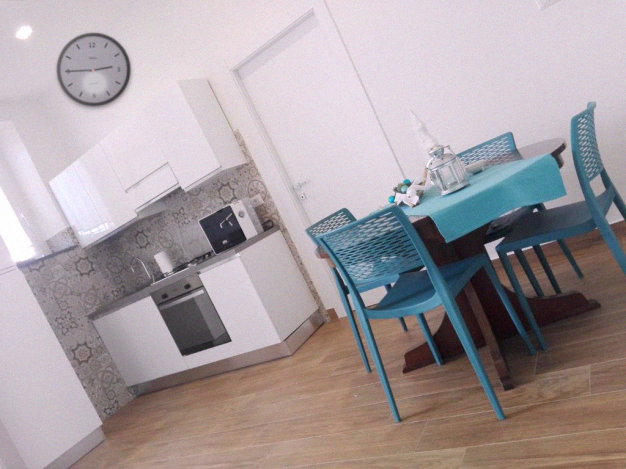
h=2 m=45
